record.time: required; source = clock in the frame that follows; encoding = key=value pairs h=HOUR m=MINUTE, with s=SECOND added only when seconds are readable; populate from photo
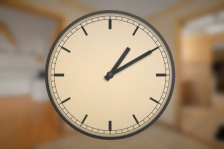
h=1 m=10
